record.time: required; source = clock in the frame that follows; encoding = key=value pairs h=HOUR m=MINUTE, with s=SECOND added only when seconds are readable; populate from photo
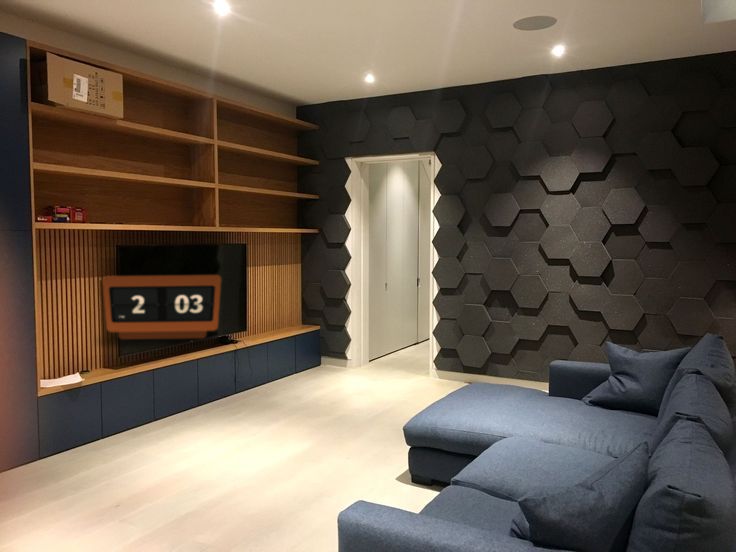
h=2 m=3
